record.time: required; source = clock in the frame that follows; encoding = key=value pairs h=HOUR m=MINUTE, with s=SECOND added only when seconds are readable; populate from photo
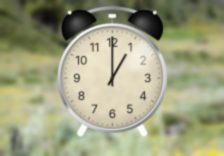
h=1 m=0
